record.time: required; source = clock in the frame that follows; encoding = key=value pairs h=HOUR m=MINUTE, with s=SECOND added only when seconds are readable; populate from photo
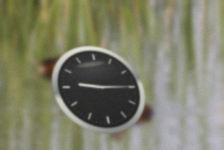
h=9 m=15
